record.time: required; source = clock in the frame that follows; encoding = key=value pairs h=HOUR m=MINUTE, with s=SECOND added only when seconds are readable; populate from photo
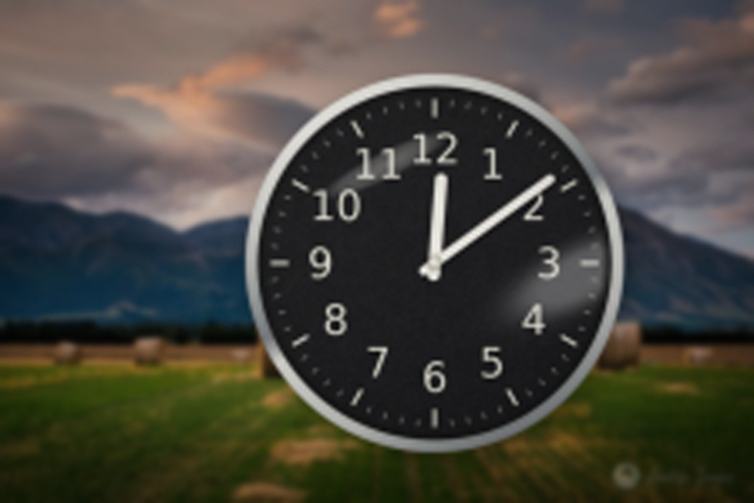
h=12 m=9
